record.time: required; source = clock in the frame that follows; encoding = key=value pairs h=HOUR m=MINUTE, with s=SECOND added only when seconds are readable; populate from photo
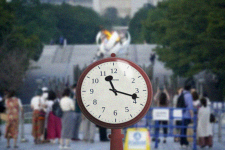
h=11 m=18
